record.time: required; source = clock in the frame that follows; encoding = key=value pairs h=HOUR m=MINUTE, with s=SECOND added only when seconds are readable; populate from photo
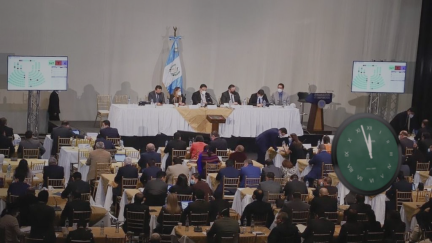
h=11 m=57
